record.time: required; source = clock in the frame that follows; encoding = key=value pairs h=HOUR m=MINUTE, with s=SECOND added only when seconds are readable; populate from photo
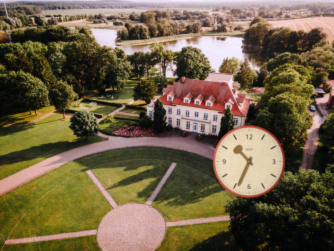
h=10 m=34
